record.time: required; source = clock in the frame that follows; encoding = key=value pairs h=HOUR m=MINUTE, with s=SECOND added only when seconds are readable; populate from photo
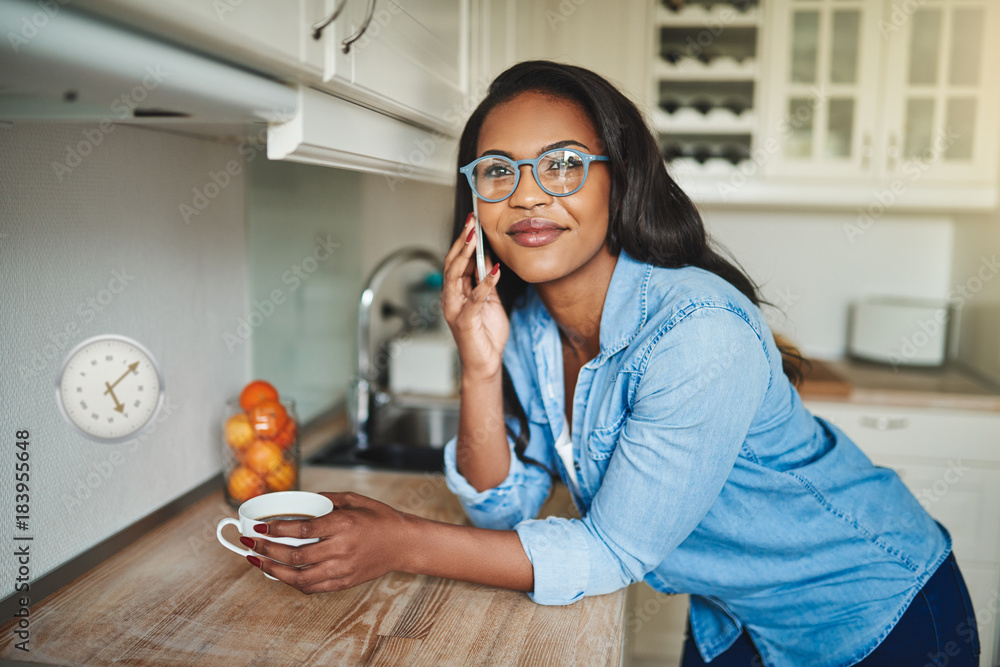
h=5 m=8
